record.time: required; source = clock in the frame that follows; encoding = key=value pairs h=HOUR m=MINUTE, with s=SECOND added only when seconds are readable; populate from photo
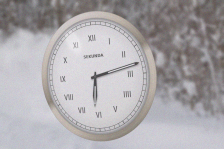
h=6 m=13
